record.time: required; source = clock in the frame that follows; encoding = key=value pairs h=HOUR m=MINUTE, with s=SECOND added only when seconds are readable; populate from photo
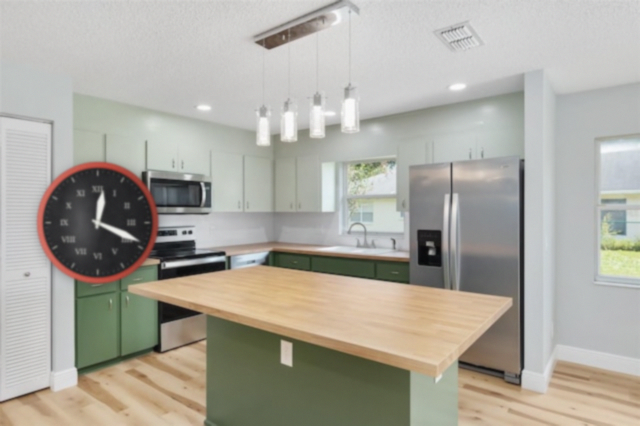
h=12 m=19
